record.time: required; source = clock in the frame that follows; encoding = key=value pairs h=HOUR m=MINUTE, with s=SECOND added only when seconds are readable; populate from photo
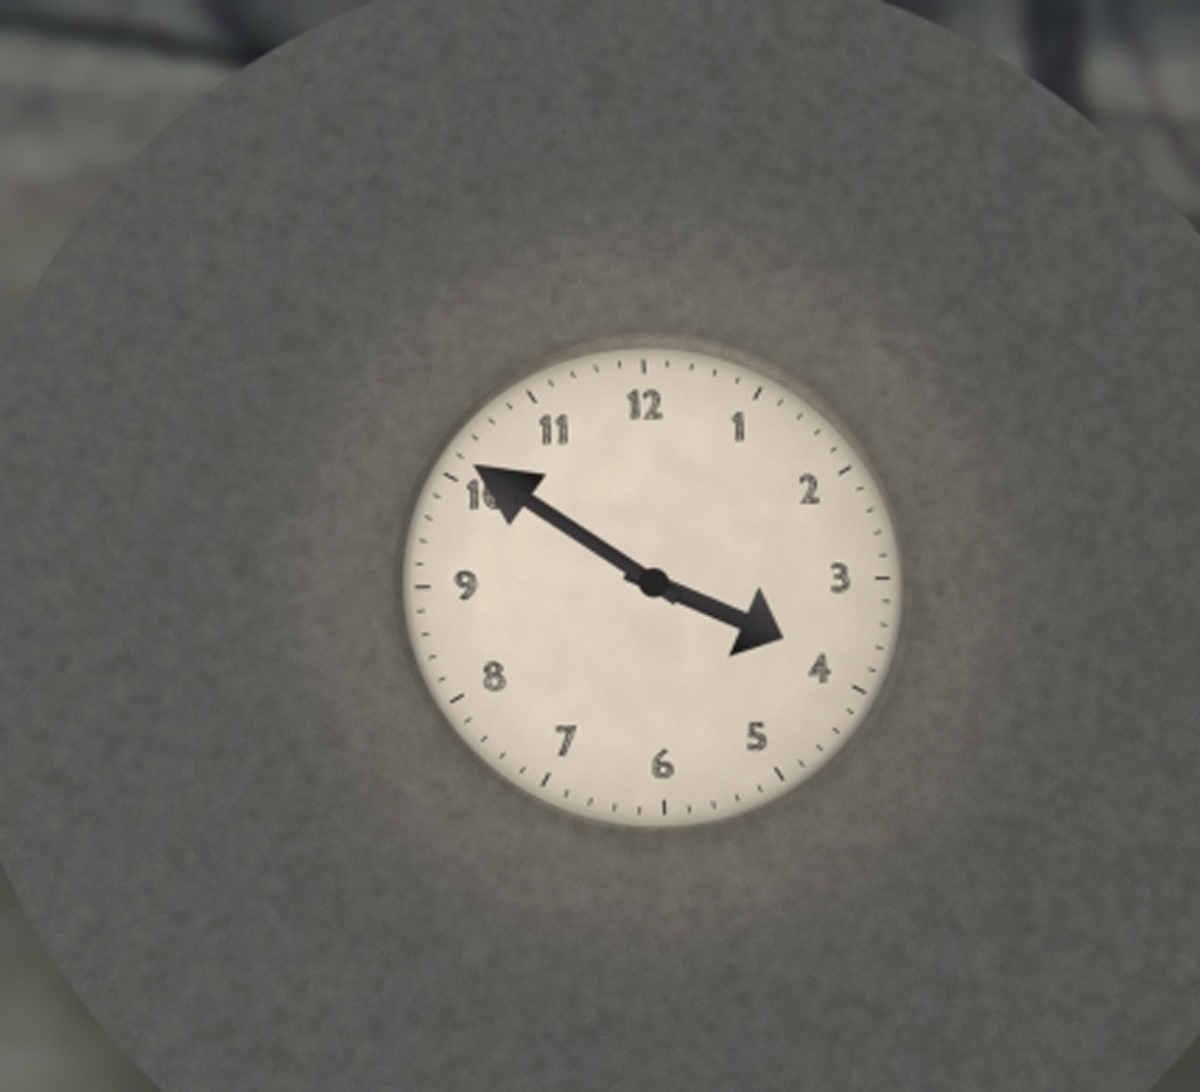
h=3 m=51
